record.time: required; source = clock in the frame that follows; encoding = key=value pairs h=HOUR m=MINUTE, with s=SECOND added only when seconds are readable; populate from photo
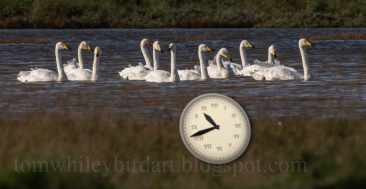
h=10 m=42
